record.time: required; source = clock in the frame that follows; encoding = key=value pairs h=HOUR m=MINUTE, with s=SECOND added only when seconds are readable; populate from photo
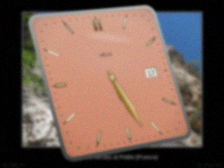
h=5 m=27
